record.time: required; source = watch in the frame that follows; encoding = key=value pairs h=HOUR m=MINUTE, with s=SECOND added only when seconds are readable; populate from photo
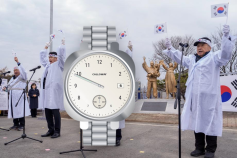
h=9 m=49
